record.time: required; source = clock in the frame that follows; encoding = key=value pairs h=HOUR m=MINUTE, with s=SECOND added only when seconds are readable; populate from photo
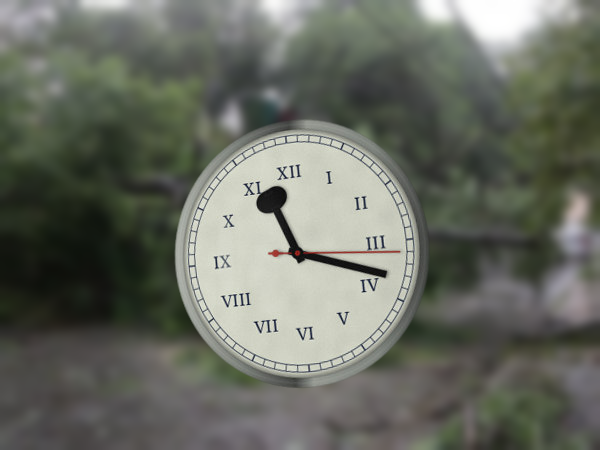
h=11 m=18 s=16
